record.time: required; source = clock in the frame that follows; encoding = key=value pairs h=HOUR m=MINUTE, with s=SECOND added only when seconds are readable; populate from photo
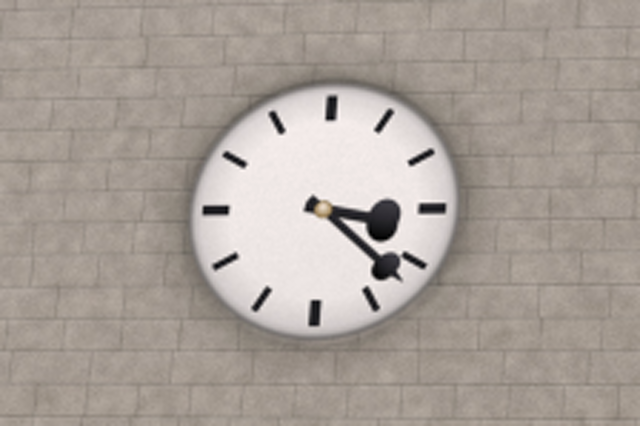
h=3 m=22
